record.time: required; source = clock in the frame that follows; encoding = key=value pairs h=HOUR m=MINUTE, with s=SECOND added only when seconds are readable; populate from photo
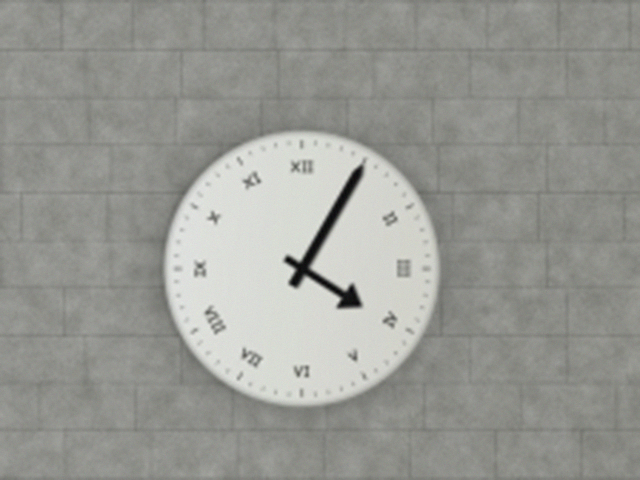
h=4 m=5
